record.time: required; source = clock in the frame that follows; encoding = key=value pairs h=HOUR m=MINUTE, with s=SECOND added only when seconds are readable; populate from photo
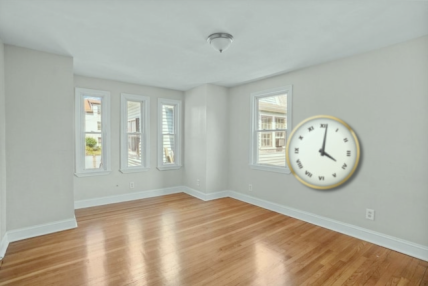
h=4 m=1
